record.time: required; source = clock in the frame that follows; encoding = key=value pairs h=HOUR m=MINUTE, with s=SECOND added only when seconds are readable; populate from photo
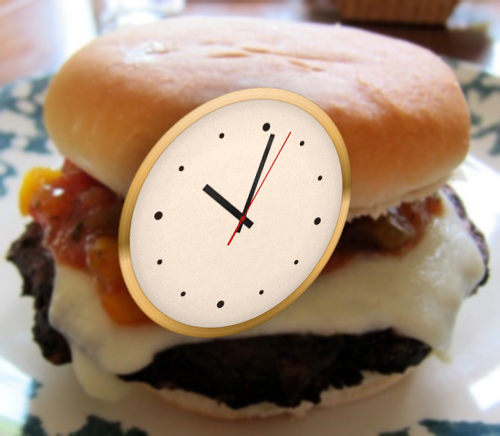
h=10 m=1 s=3
